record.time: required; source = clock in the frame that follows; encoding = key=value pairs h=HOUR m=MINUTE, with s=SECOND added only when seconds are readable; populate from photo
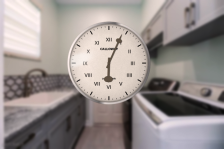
h=6 m=4
